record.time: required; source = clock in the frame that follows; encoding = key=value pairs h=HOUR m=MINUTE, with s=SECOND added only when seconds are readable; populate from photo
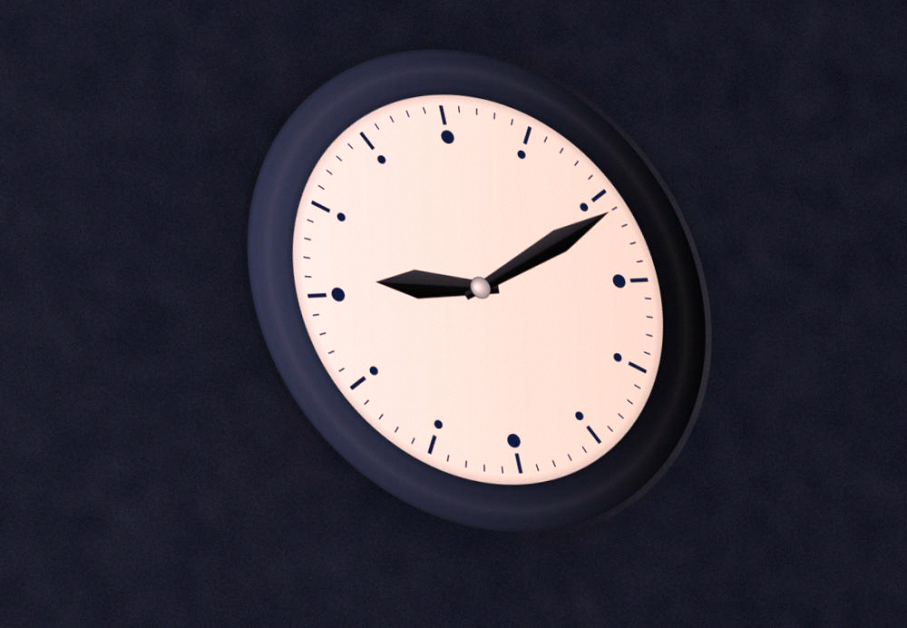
h=9 m=11
